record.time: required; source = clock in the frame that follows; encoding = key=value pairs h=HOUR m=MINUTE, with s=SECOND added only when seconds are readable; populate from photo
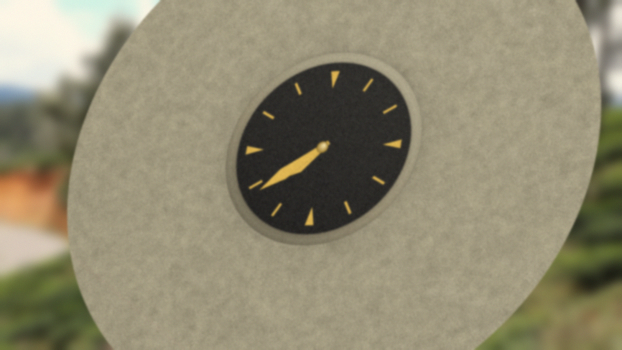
h=7 m=39
